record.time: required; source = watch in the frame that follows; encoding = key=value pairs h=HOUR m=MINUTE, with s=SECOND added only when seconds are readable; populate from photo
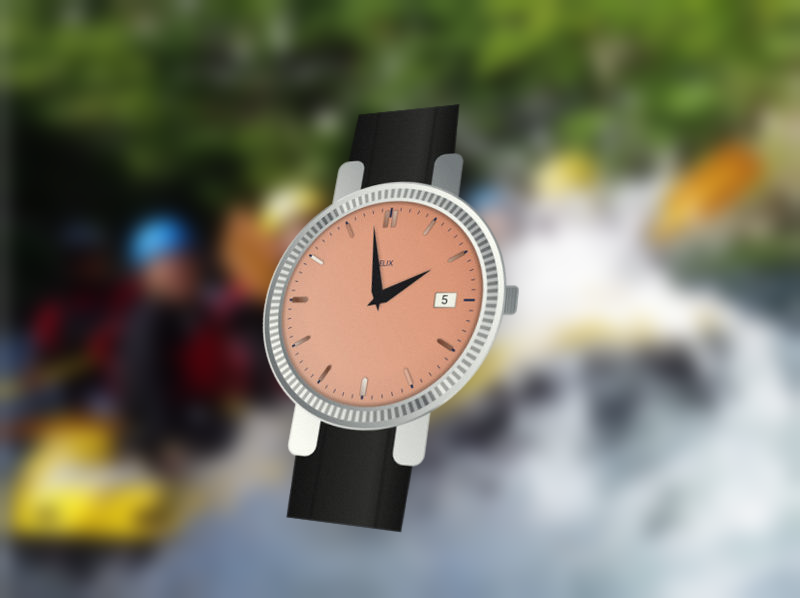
h=1 m=58
